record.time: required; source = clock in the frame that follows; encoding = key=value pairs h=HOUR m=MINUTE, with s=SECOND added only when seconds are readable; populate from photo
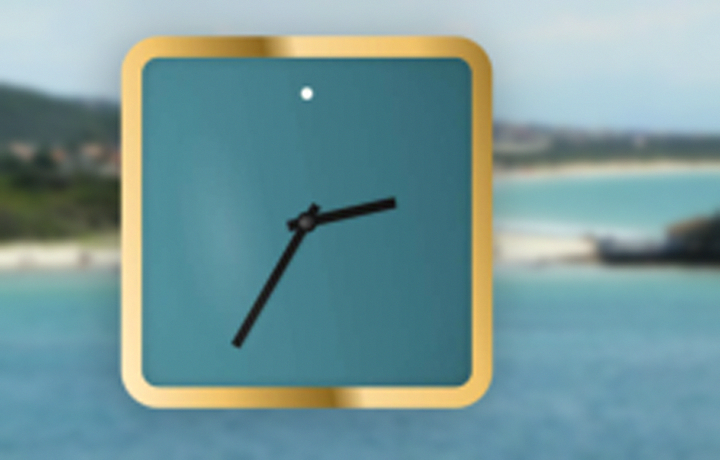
h=2 m=35
